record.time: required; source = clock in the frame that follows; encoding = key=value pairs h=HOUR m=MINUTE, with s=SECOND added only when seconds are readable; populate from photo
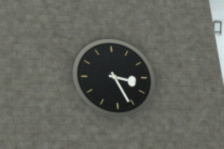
h=3 m=26
